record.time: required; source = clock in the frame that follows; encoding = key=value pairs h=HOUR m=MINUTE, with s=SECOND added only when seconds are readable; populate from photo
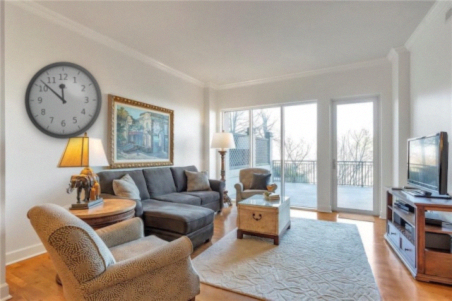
h=11 m=52
